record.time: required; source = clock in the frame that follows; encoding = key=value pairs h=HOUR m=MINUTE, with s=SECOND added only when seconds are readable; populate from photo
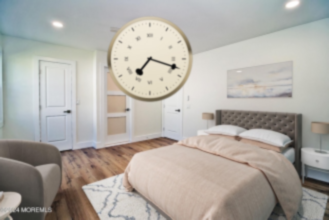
h=7 m=18
